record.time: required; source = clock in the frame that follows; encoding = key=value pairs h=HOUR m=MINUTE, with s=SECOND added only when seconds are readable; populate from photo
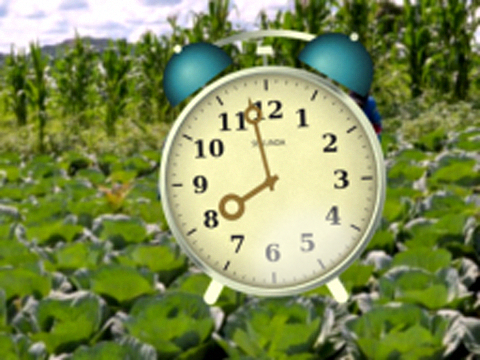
h=7 m=58
